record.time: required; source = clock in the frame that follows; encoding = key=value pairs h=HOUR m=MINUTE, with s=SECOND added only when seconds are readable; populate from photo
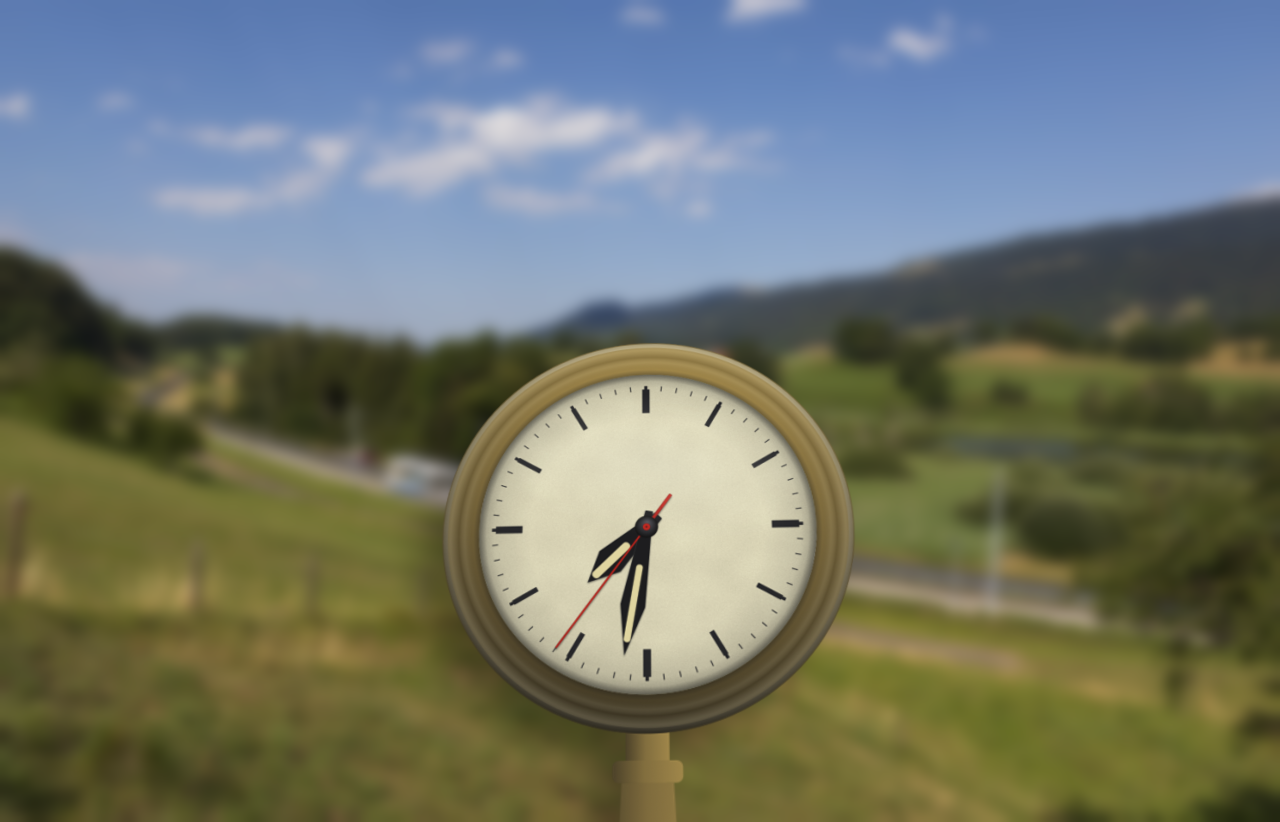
h=7 m=31 s=36
